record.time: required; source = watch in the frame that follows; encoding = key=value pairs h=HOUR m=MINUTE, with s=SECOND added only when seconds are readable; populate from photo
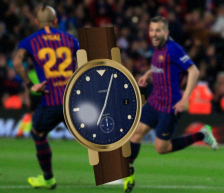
h=7 m=4
